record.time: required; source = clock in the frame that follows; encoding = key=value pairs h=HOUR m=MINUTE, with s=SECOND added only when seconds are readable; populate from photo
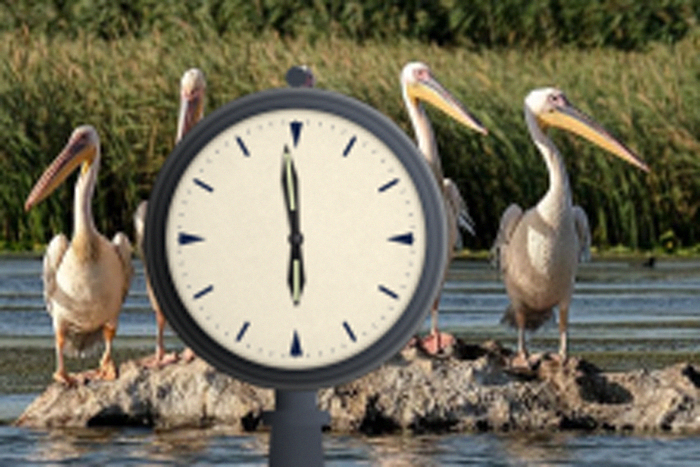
h=5 m=59
